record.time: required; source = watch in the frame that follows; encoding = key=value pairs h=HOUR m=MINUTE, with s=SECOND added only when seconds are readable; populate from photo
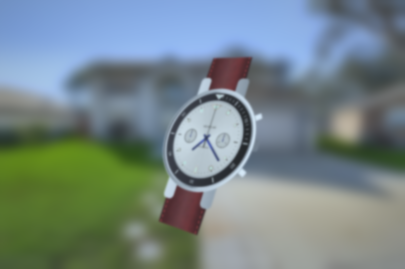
h=7 m=22
